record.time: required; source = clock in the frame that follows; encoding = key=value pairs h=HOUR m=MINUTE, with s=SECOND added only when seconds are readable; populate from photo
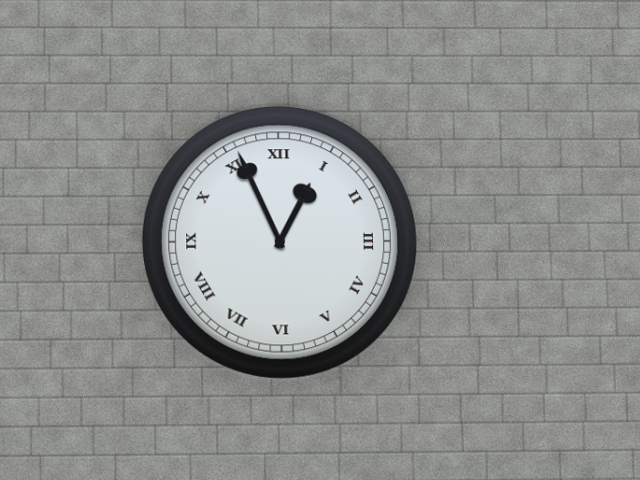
h=12 m=56
